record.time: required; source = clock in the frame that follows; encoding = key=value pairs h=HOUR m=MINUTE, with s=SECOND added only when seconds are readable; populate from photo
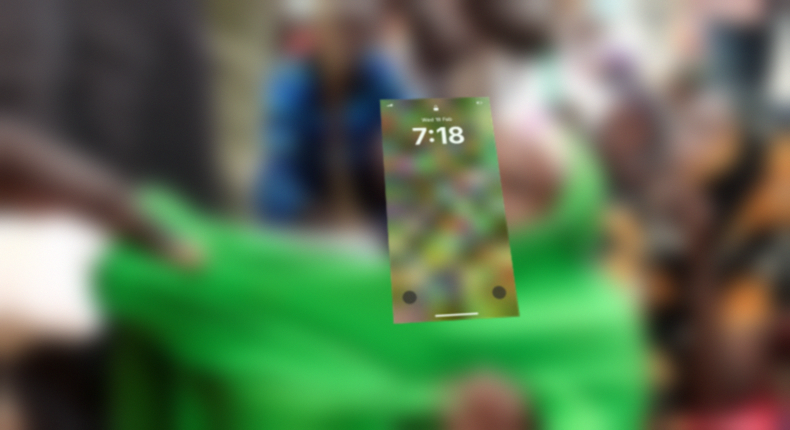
h=7 m=18
